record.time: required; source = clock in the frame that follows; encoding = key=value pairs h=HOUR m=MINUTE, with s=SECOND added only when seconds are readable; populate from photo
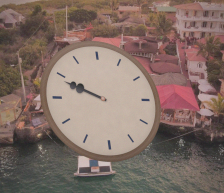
h=9 m=49
